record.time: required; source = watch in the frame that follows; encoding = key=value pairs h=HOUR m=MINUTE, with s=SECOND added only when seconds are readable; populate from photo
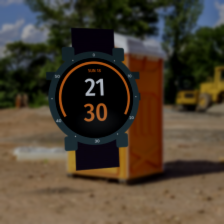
h=21 m=30
